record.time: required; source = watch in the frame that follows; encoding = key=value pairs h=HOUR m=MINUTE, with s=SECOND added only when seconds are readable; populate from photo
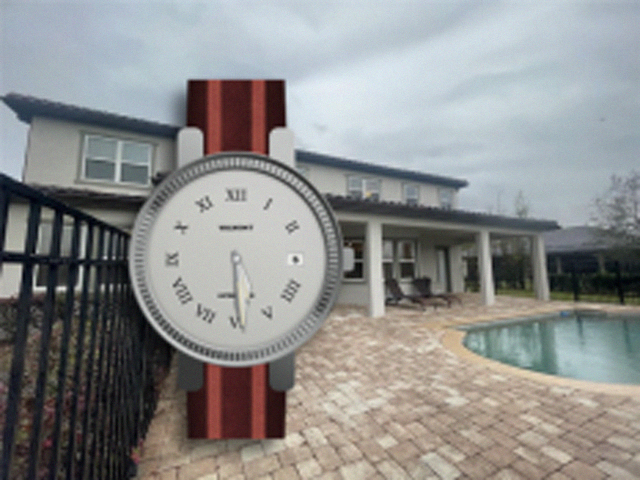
h=5 m=29
